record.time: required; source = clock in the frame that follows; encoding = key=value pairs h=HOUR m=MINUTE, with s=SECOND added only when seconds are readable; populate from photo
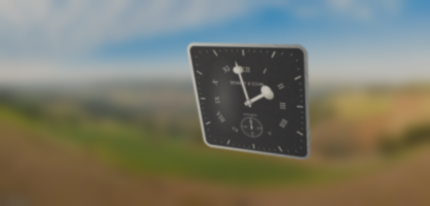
h=1 m=58
